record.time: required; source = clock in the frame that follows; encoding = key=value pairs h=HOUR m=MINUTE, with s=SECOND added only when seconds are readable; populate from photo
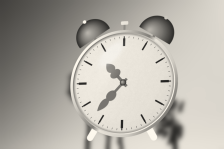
h=10 m=37
